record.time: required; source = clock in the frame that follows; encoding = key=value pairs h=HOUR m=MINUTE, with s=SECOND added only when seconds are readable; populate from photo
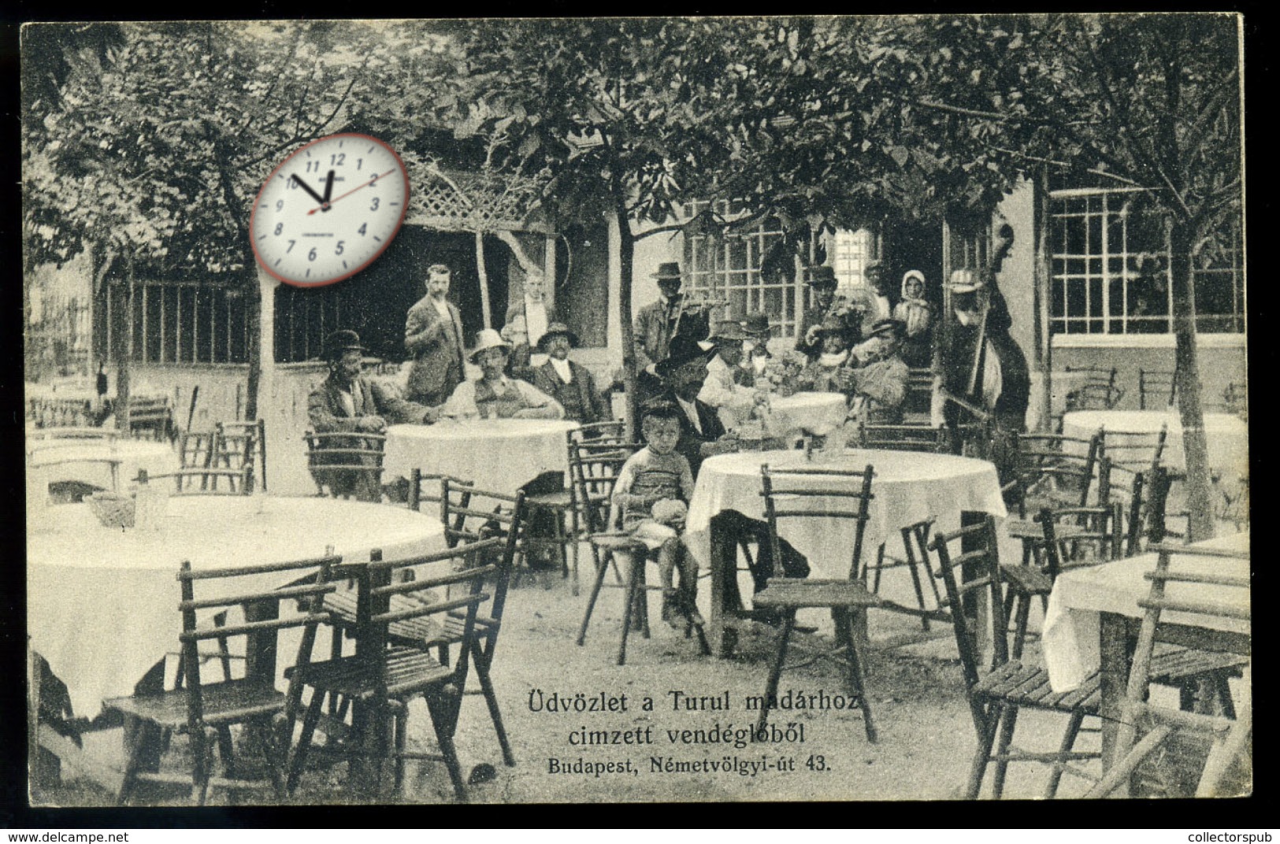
h=11 m=51 s=10
